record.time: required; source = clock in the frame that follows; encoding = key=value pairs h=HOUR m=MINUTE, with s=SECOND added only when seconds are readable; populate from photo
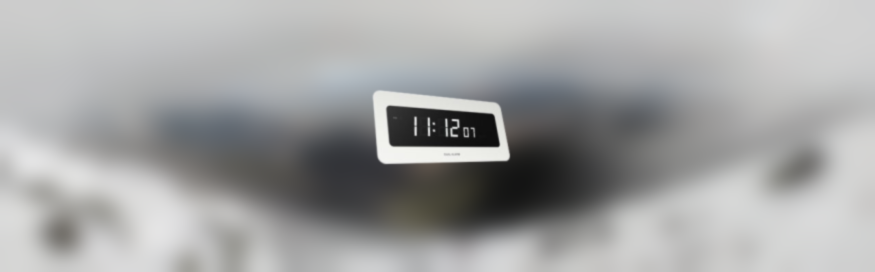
h=11 m=12 s=7
